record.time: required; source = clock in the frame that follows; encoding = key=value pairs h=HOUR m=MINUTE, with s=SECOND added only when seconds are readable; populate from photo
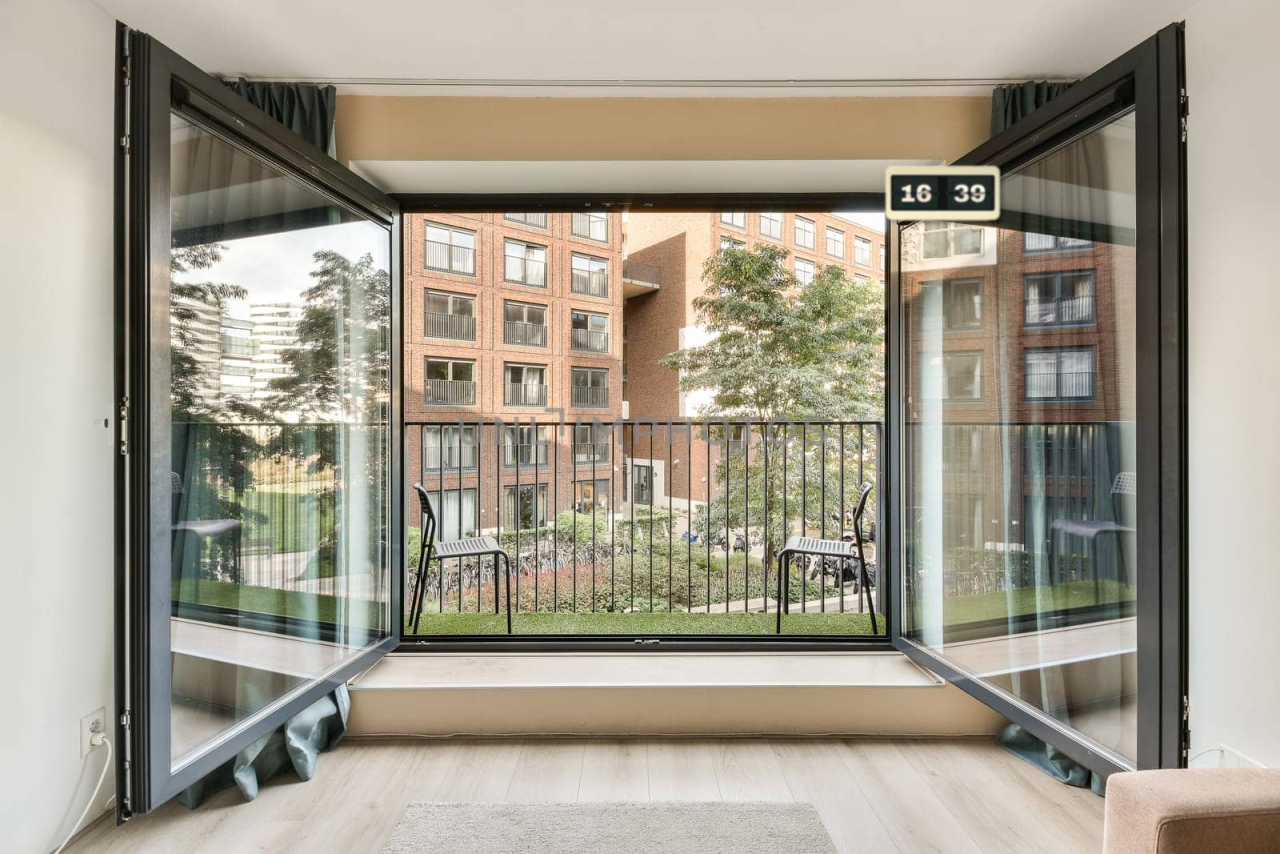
h=16 m=39
